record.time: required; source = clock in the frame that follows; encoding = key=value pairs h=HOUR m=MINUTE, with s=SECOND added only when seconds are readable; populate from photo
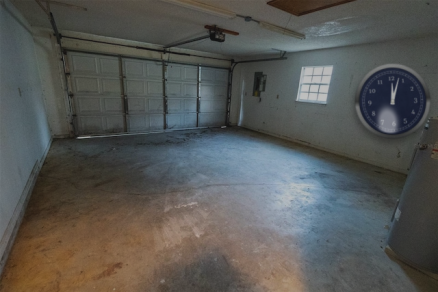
h=12 m=3
